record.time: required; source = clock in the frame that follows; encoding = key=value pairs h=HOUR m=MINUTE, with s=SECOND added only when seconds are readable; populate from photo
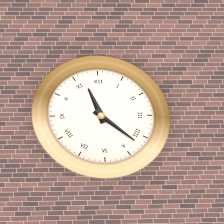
h=11 m=22
